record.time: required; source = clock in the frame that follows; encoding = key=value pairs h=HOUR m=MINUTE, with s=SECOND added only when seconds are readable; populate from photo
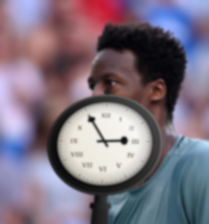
h=2 m=55
